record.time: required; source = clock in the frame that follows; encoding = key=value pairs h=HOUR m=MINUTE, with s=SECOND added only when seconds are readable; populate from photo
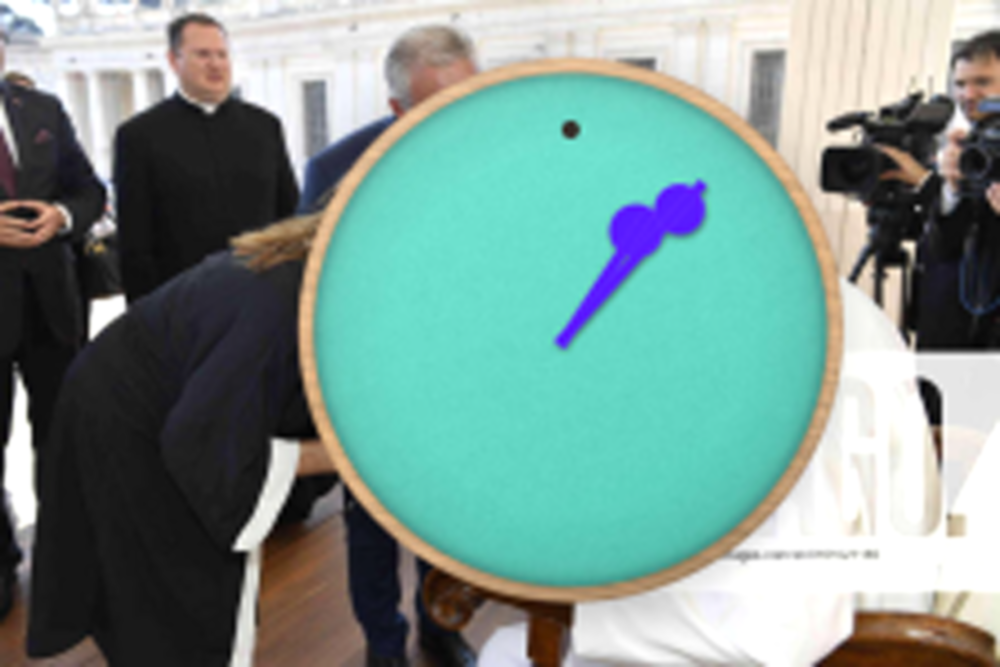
h=1 m=7
